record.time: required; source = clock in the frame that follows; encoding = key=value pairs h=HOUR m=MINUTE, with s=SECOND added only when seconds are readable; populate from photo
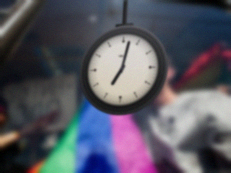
h=7 m=2
